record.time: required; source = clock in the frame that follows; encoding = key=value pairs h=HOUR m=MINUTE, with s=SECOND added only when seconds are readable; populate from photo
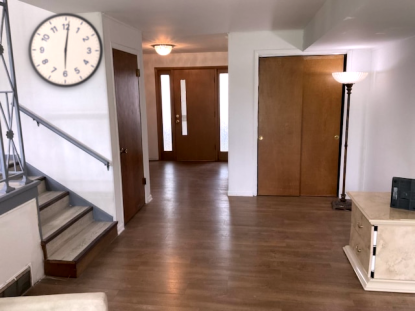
h=6 m=1
